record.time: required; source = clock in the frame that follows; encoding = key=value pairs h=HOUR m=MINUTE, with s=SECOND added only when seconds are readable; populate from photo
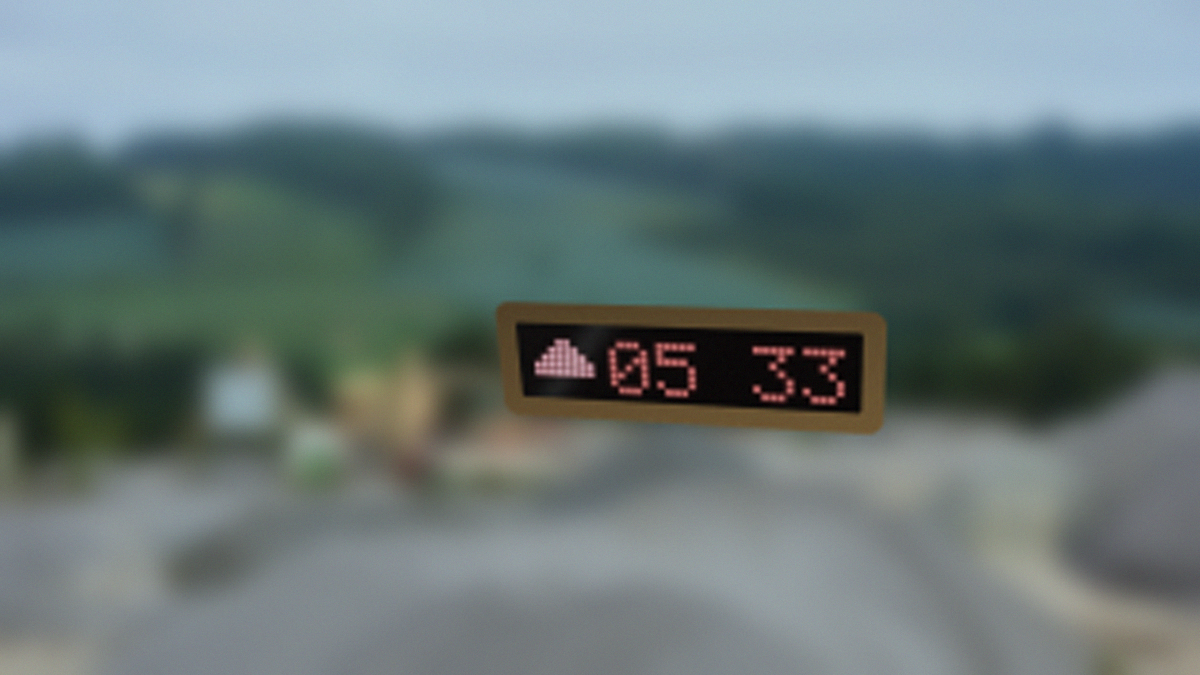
h=5 m=33
